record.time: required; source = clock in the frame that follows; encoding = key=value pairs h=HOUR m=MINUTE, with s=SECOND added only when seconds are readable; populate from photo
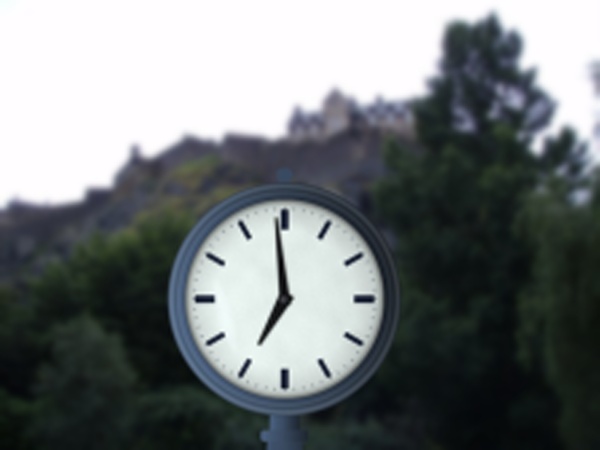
h=6 m=59
